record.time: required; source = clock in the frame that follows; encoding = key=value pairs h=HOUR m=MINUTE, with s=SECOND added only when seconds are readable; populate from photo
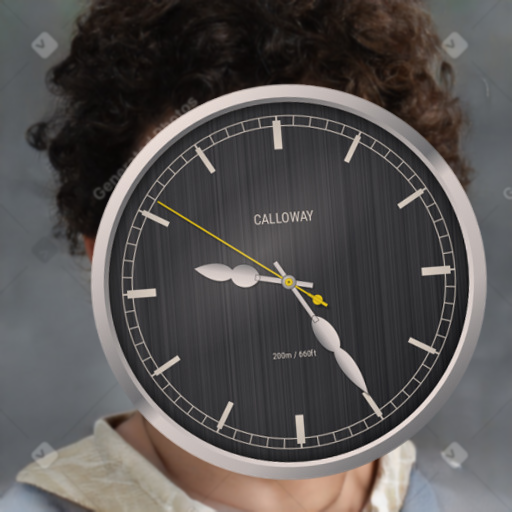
h=9 m=24 s=51
